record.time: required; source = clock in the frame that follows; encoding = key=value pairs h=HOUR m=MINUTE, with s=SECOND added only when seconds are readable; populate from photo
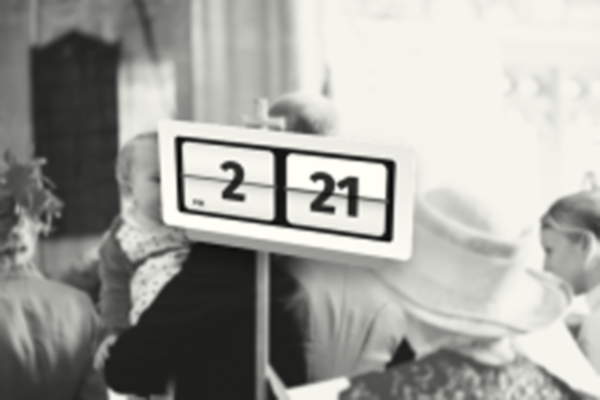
h=2 m=21
